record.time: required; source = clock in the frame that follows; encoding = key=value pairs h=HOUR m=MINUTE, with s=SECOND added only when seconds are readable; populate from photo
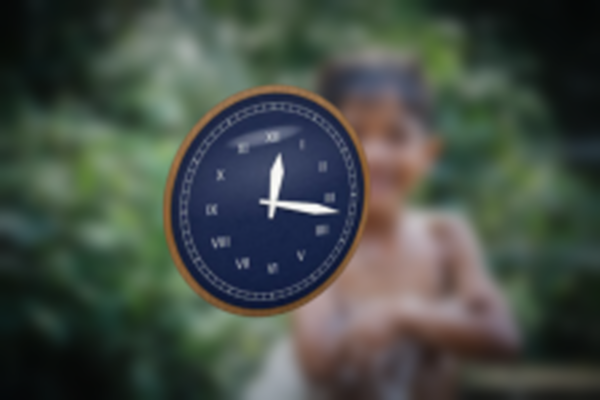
h=12 m=17
